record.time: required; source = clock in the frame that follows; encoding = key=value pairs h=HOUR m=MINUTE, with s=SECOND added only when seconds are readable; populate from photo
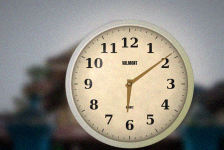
h=6 m=9
